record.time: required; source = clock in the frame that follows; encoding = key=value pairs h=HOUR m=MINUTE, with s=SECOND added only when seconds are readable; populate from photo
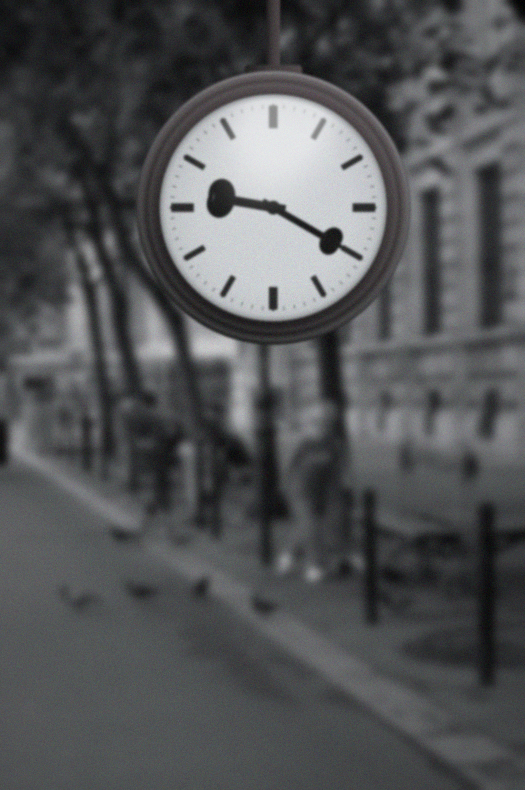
h=9 m=20
